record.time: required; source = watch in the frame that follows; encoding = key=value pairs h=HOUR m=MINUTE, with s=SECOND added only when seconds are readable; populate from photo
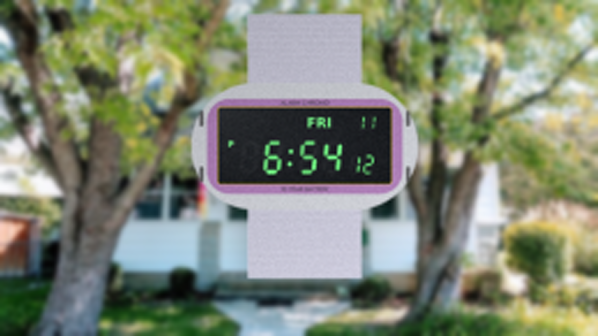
h=6 m=54 s=12
